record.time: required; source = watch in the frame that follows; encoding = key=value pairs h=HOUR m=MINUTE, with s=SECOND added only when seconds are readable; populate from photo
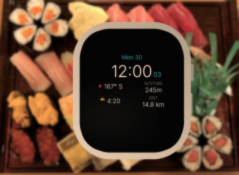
h=12 m=0
